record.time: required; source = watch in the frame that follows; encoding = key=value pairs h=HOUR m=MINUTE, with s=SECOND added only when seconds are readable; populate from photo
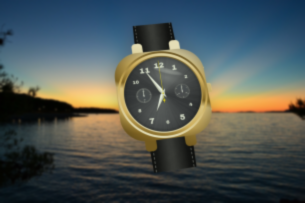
h=6 m=55
